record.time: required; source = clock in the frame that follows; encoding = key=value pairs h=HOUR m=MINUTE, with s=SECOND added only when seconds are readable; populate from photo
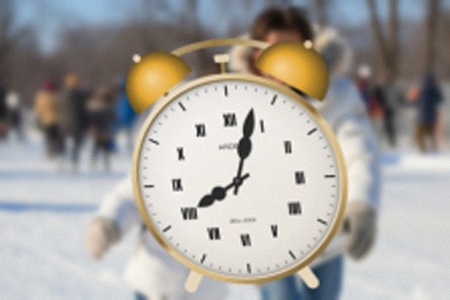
h=8 m=3
